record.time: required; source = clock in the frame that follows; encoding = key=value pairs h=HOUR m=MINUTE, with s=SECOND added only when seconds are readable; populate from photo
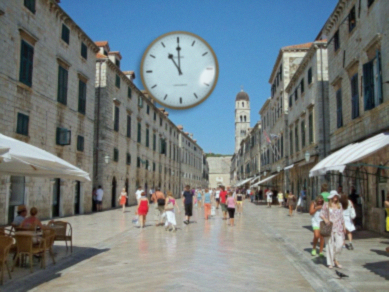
h=11 m=0
